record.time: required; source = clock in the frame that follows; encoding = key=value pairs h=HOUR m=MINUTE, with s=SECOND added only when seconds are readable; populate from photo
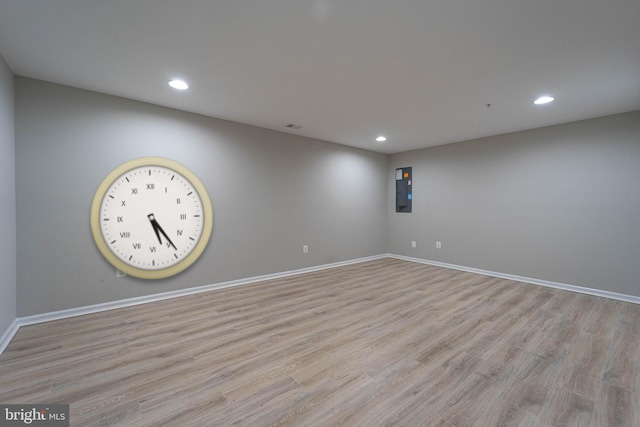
h=5 m=24
